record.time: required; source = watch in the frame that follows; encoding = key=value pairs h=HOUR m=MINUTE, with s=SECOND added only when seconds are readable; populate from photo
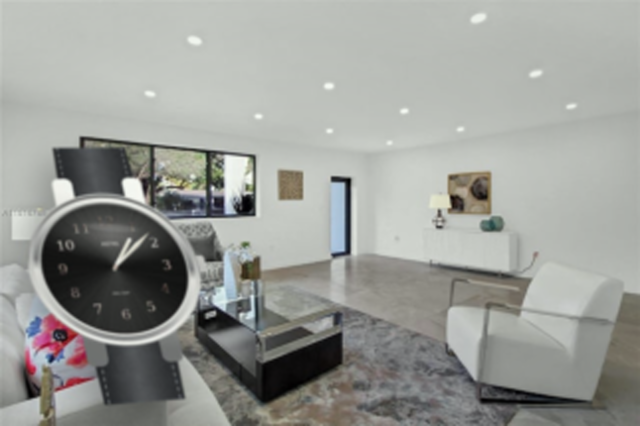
h=1 m=8
